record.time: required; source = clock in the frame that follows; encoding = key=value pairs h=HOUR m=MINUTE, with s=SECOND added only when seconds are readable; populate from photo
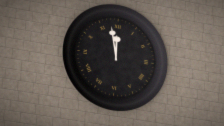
h=11 m=58
